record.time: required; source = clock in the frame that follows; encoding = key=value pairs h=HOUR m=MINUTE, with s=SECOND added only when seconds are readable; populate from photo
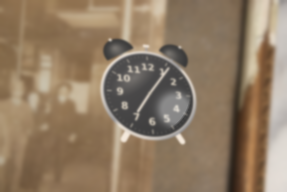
h=7 m=6
